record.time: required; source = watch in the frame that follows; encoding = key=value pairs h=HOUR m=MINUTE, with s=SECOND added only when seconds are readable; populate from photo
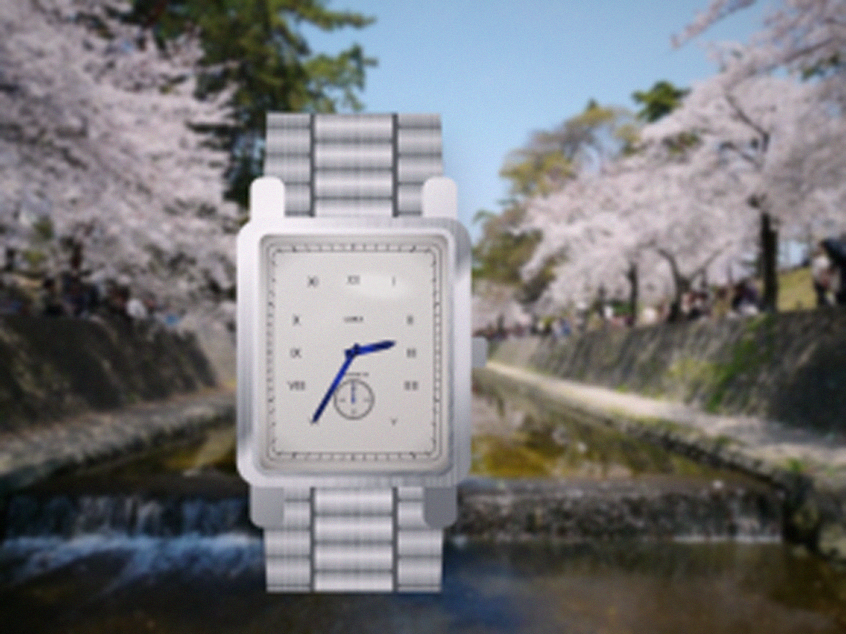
h=2 m=35
